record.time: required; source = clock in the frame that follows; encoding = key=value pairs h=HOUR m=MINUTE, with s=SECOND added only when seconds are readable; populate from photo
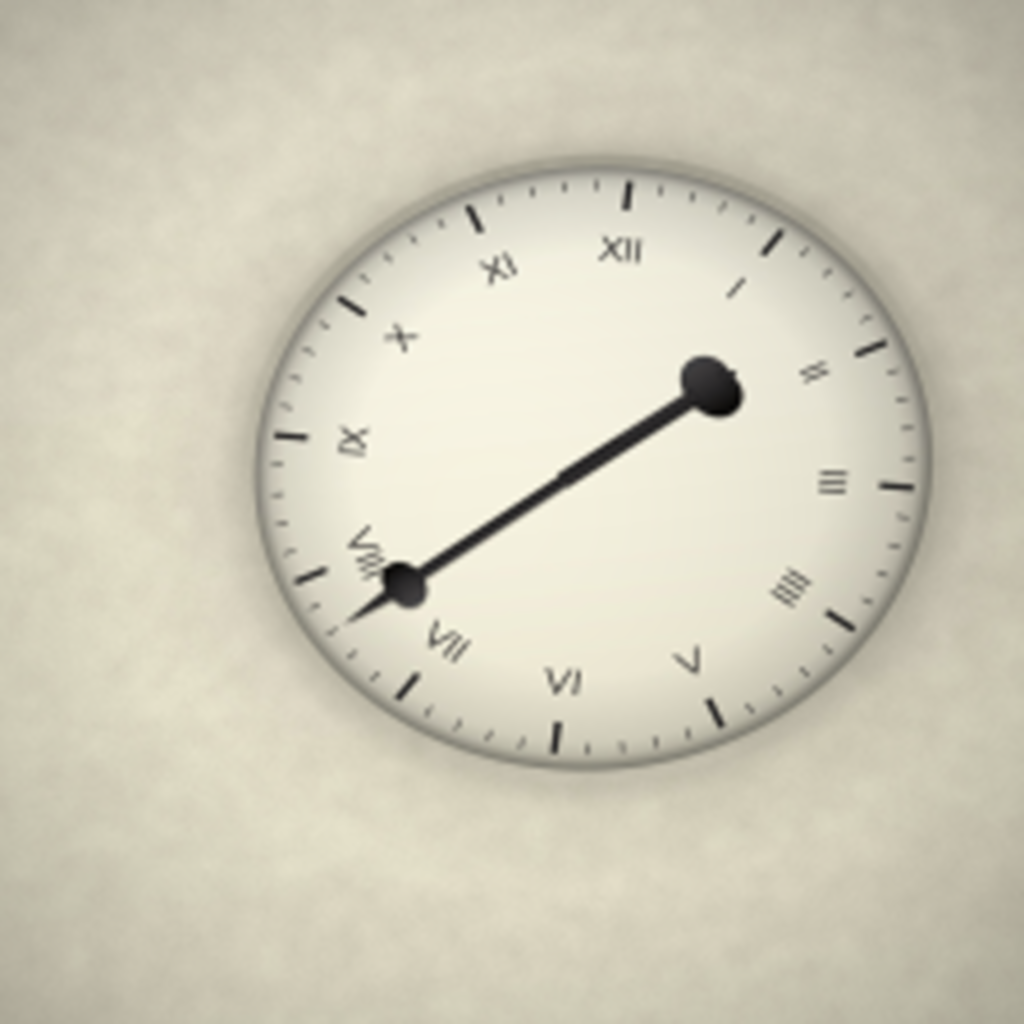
h=1 m=38
